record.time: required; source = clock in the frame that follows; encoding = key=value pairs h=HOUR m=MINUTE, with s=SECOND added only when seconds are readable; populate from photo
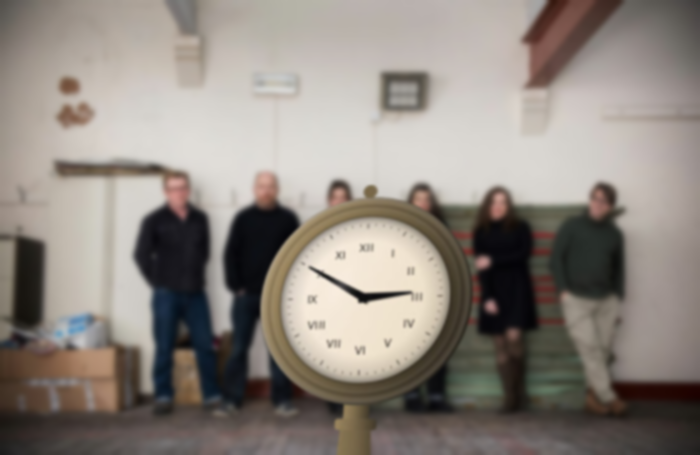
h=2 m=50
